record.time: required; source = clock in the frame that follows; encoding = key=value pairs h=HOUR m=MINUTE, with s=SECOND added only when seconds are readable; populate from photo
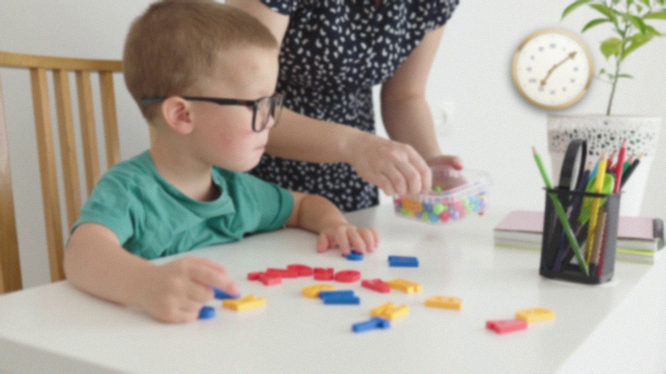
h=7 m=9
